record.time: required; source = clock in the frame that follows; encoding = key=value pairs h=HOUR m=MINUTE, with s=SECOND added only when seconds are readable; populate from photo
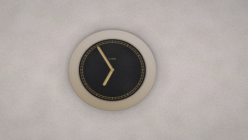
h=6 m=55
